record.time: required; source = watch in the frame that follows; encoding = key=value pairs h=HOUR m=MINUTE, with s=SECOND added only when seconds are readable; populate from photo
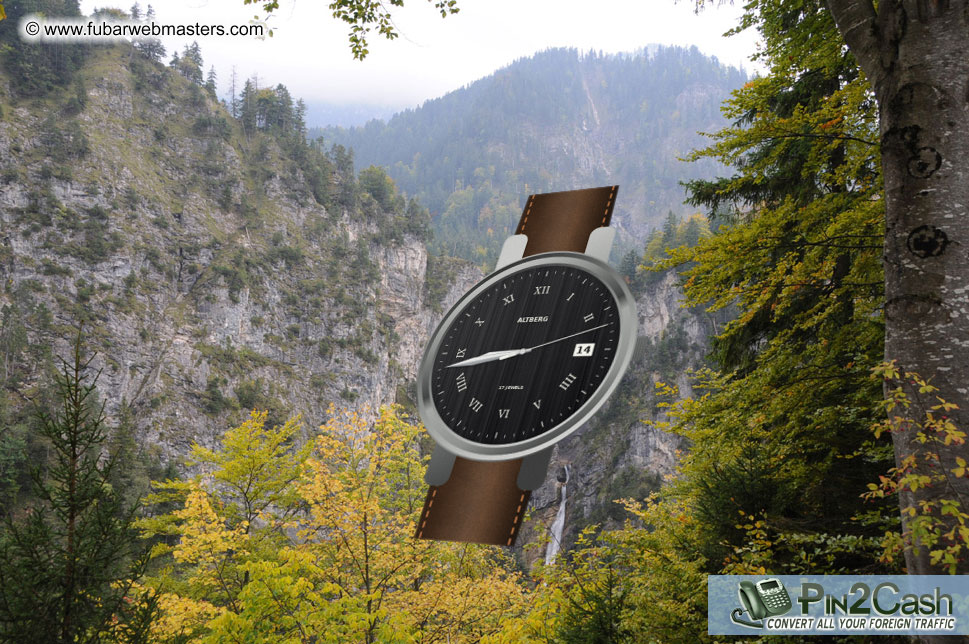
h=8 m=43 s=12
